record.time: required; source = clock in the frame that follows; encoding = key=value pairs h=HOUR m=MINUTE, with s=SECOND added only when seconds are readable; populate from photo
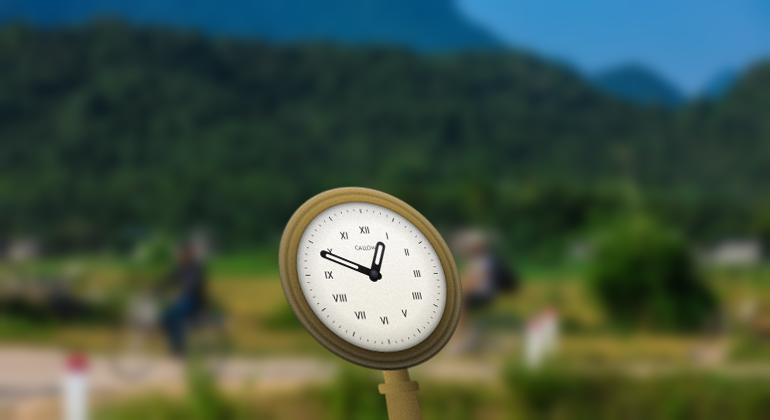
h=12 m=49
